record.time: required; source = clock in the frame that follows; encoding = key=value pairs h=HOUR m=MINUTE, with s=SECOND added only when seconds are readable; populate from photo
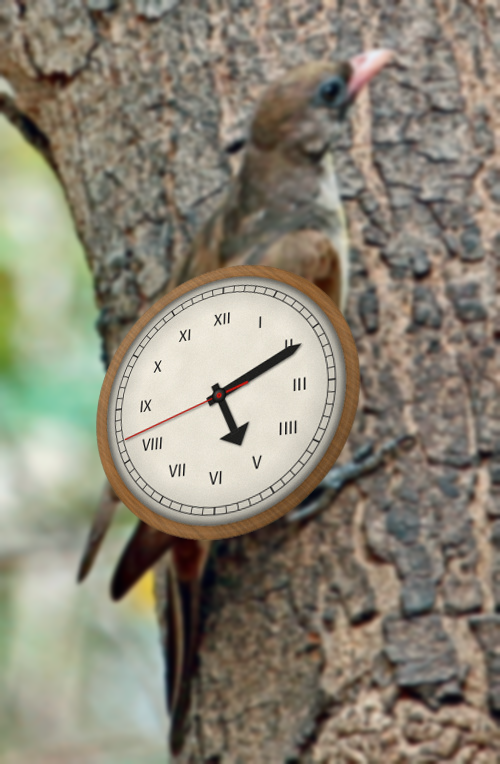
h=5 m=10 s=42
